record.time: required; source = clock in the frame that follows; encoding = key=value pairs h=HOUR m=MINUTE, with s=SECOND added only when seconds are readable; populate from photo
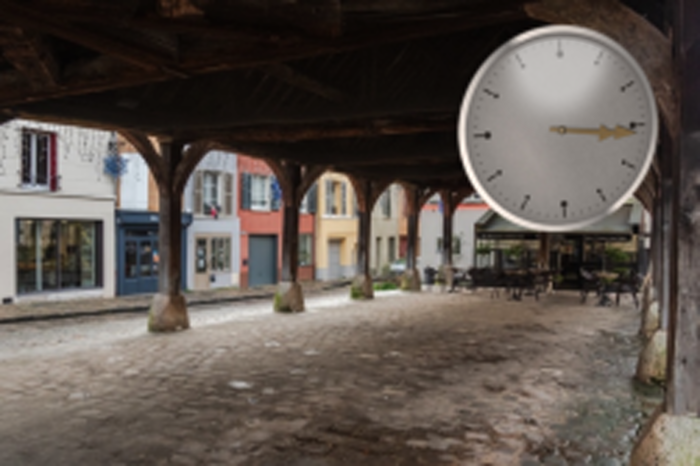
h=3 m=16
